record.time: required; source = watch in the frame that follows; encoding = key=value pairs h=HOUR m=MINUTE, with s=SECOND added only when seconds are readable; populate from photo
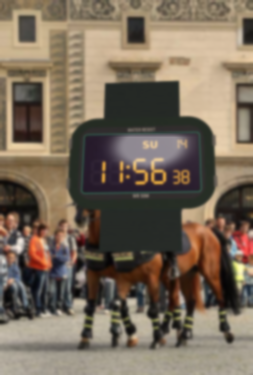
h=11 m=56 s=38
